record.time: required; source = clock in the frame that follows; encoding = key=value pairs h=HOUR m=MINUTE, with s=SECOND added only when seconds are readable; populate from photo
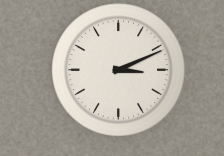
h=3 m=11
